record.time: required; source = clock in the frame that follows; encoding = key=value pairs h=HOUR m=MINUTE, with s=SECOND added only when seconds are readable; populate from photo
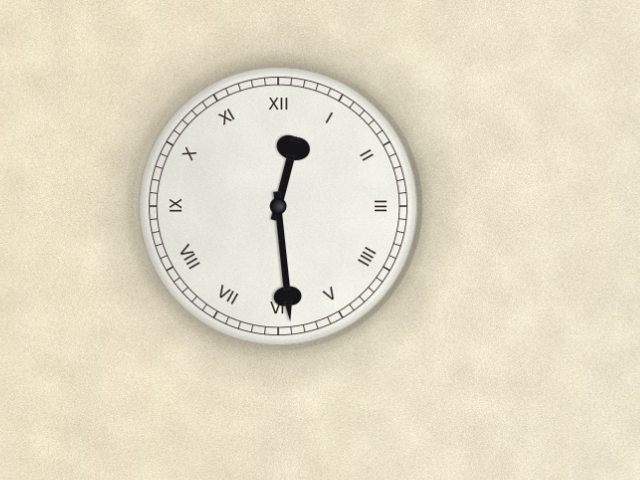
h=12 m=29
